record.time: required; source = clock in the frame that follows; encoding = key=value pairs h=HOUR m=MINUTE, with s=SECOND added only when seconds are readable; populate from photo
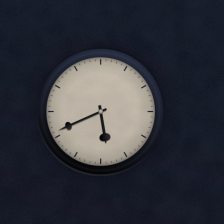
h=5 m=41
